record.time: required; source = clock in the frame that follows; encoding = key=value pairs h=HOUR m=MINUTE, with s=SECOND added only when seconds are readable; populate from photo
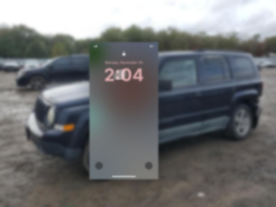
h=2 m=4
